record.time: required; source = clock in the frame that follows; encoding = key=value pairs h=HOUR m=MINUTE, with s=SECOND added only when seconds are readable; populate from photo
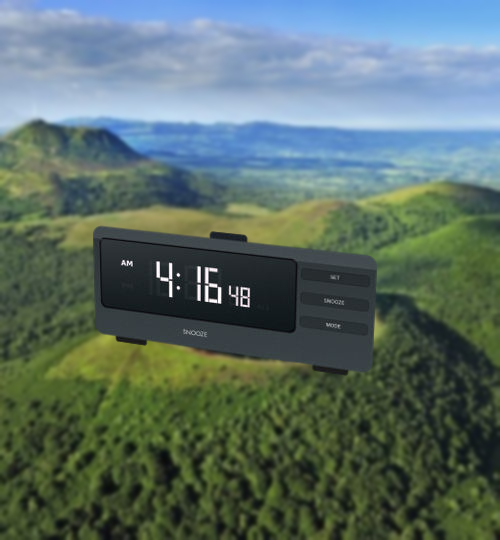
h=4 m=16 s=48
